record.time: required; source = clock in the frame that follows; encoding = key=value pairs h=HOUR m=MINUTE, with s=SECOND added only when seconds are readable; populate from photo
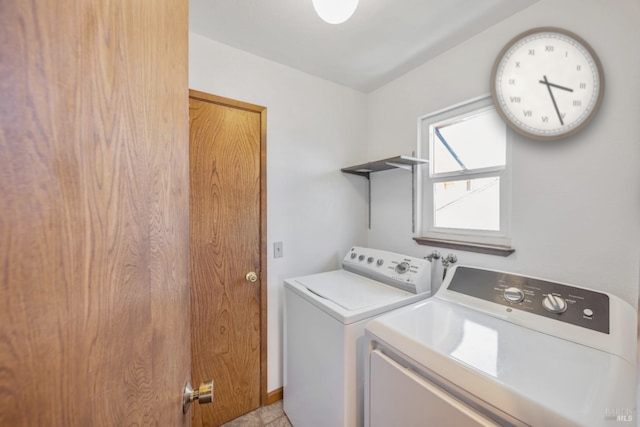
h=3 m=26
